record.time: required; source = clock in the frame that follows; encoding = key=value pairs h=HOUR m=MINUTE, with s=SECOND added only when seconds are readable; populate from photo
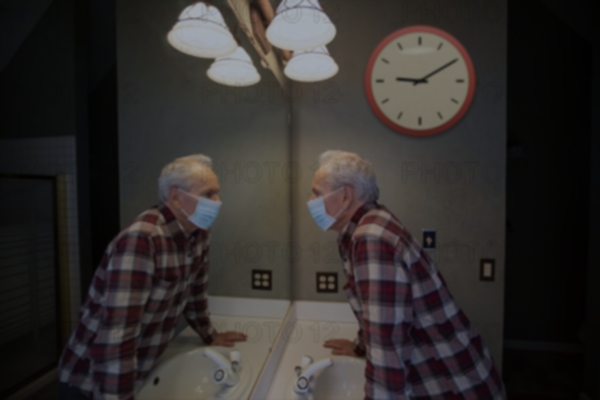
h=9 m=10
